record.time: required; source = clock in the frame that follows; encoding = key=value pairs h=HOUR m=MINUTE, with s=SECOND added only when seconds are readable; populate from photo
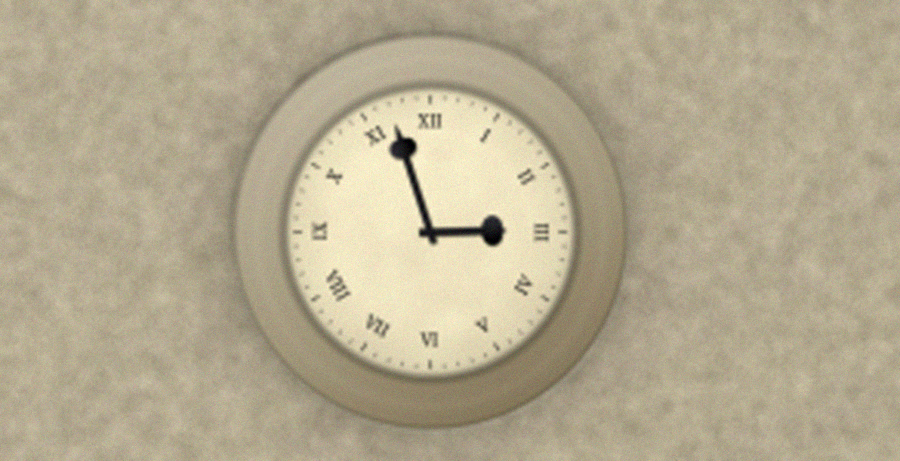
h=2 m=57
